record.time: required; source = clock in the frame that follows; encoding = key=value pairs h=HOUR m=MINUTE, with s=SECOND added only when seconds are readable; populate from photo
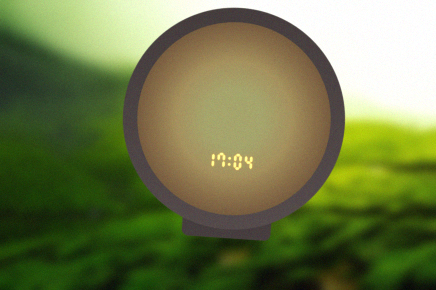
h=17 m=4
